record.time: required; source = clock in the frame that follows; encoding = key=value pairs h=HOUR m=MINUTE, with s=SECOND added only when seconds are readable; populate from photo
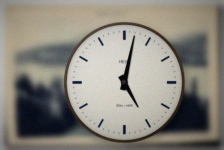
h=5 m=2
